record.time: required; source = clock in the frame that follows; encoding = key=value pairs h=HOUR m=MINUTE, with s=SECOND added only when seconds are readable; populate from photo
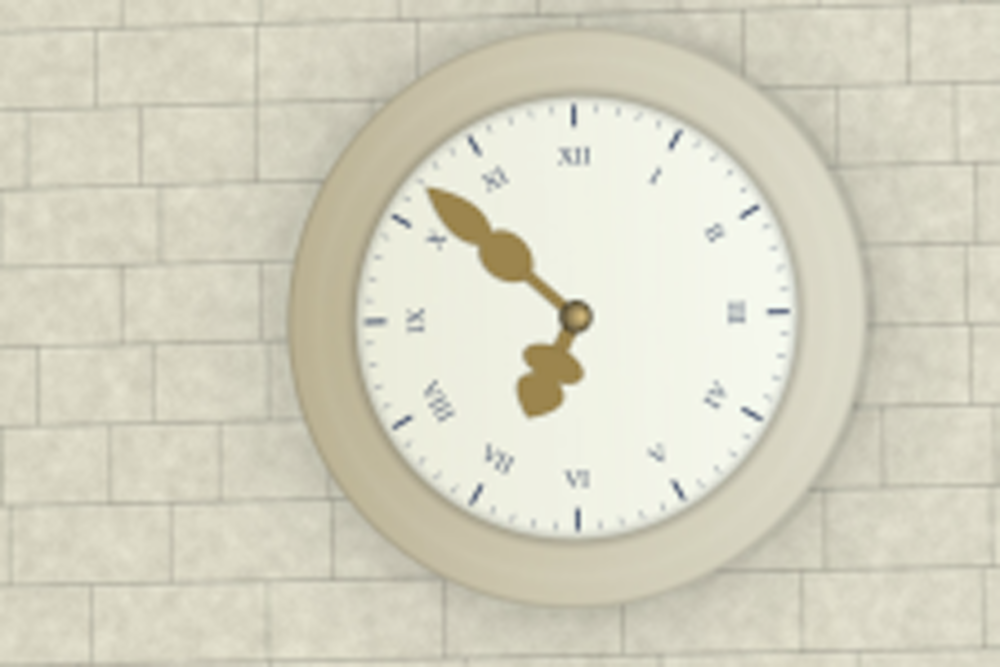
h=6 m=52
